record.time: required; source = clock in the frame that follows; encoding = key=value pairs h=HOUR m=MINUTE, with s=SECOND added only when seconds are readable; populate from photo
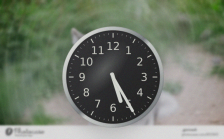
h=5 m=25
